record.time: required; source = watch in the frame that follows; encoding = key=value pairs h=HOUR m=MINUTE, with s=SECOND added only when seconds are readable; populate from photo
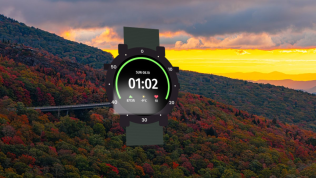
h=1 m=2
